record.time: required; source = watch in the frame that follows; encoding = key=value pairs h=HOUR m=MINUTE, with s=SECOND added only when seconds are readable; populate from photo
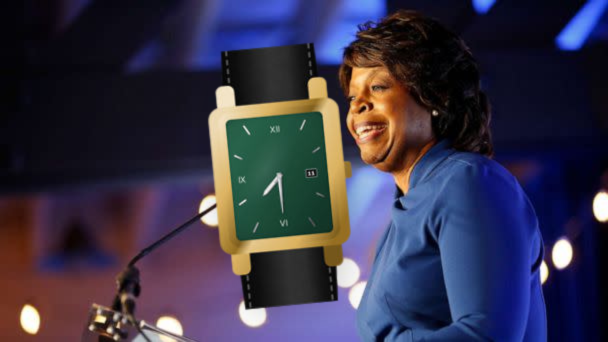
h=7 m=30
